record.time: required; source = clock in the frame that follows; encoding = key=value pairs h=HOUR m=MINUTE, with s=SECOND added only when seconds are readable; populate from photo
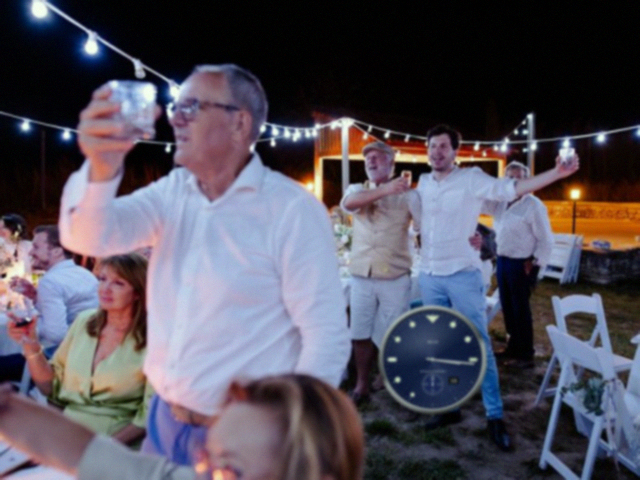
h=3 m=16
